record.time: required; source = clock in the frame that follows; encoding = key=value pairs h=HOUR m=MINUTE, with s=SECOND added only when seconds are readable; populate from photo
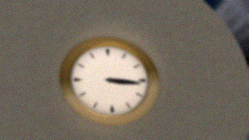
h=3 m=16
